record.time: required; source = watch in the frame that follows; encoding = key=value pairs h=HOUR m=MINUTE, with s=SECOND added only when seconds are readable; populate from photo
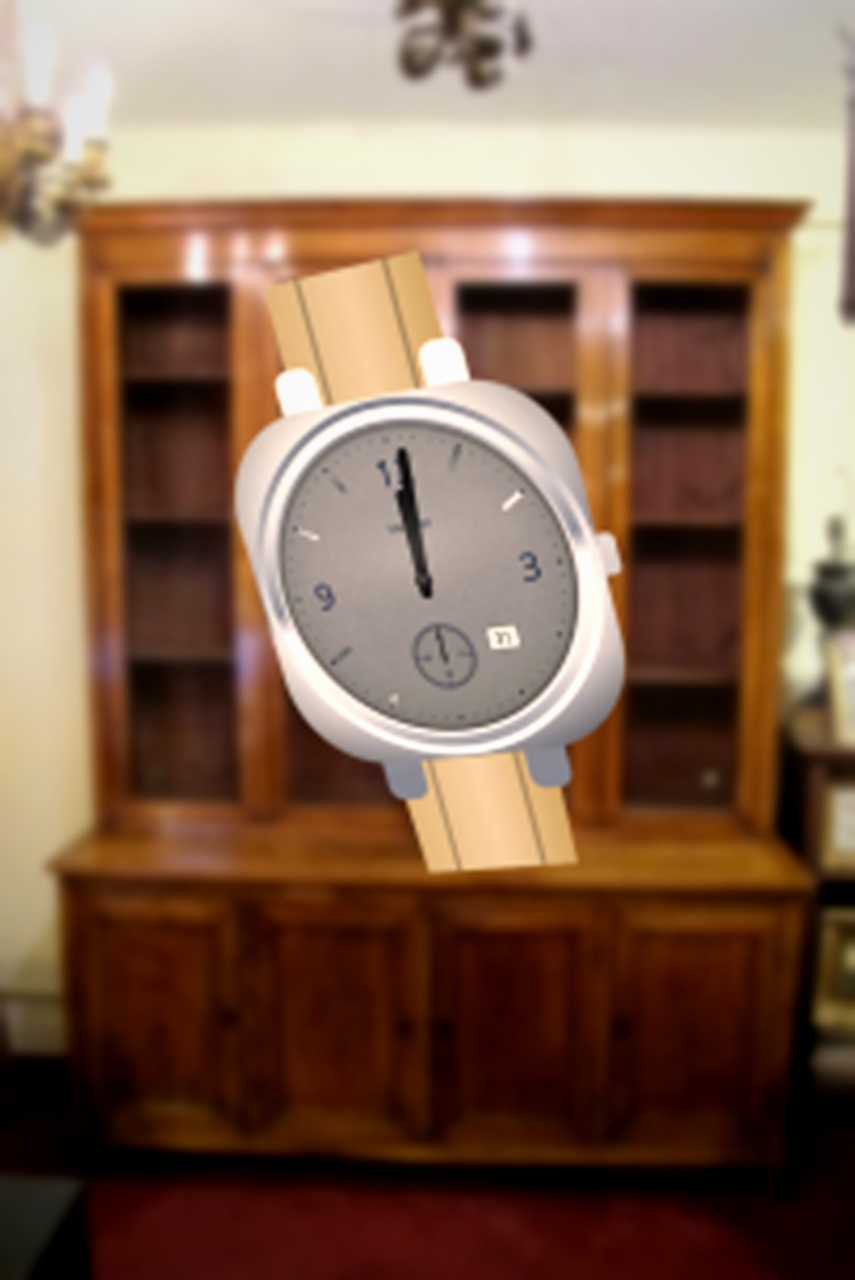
h=12 m=1
